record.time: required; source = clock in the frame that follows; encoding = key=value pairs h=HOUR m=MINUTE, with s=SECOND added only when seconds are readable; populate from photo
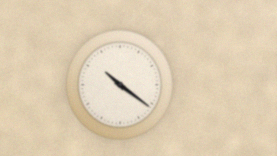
h=10 m=21
